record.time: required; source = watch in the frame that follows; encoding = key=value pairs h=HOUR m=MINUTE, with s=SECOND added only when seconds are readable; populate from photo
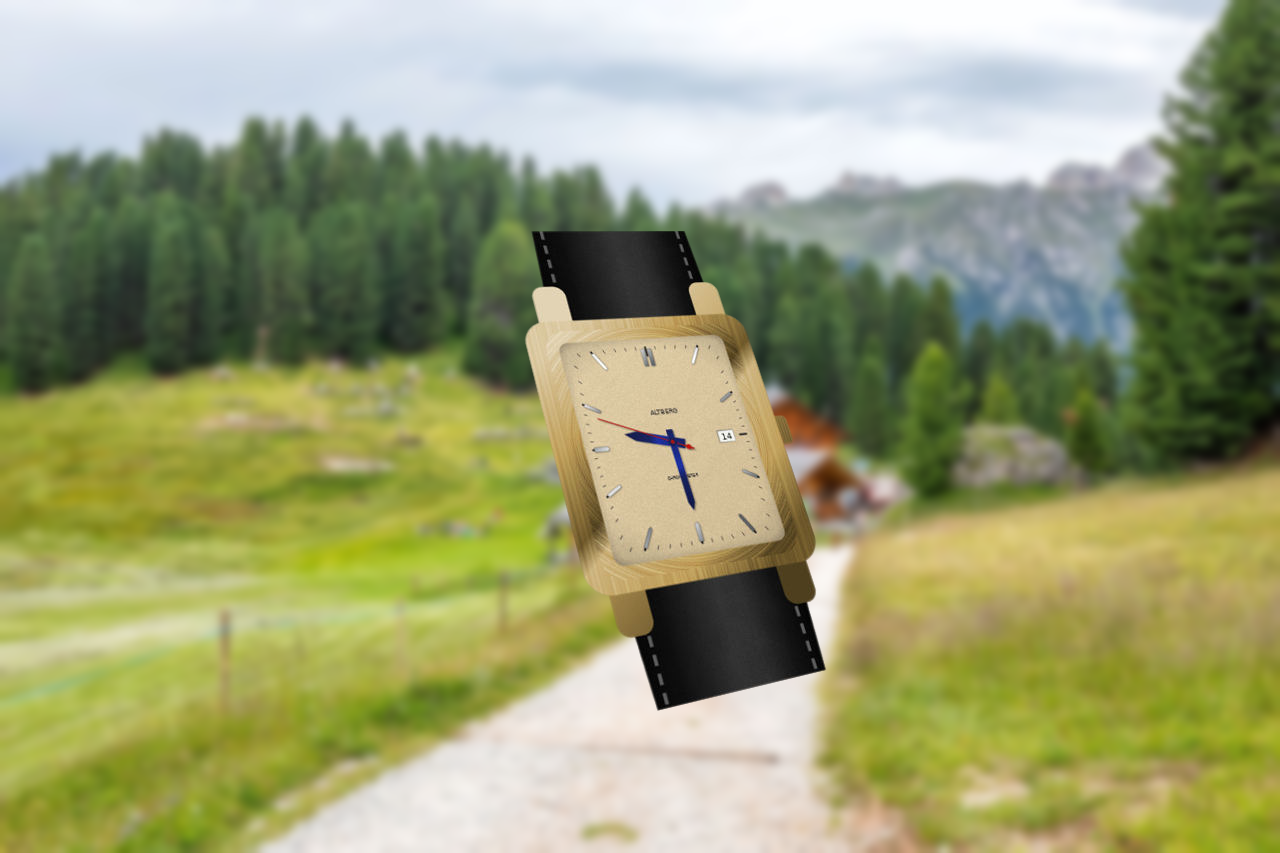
h=9 m=29 s=49
